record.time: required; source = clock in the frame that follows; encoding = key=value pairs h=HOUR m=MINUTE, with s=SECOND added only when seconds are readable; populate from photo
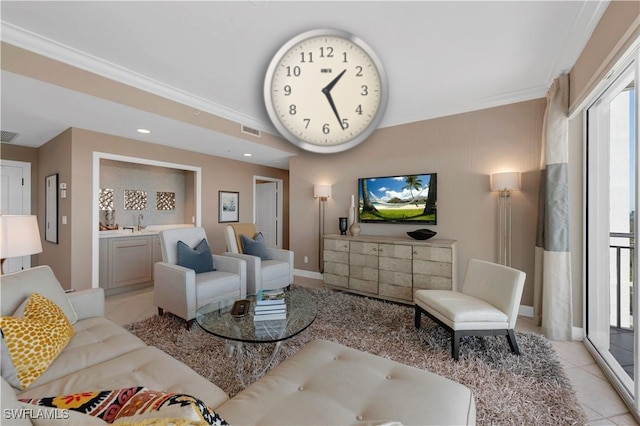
h=1 m=26
